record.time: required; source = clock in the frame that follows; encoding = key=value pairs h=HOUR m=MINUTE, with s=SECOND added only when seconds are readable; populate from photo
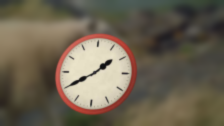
h=1 m=40
